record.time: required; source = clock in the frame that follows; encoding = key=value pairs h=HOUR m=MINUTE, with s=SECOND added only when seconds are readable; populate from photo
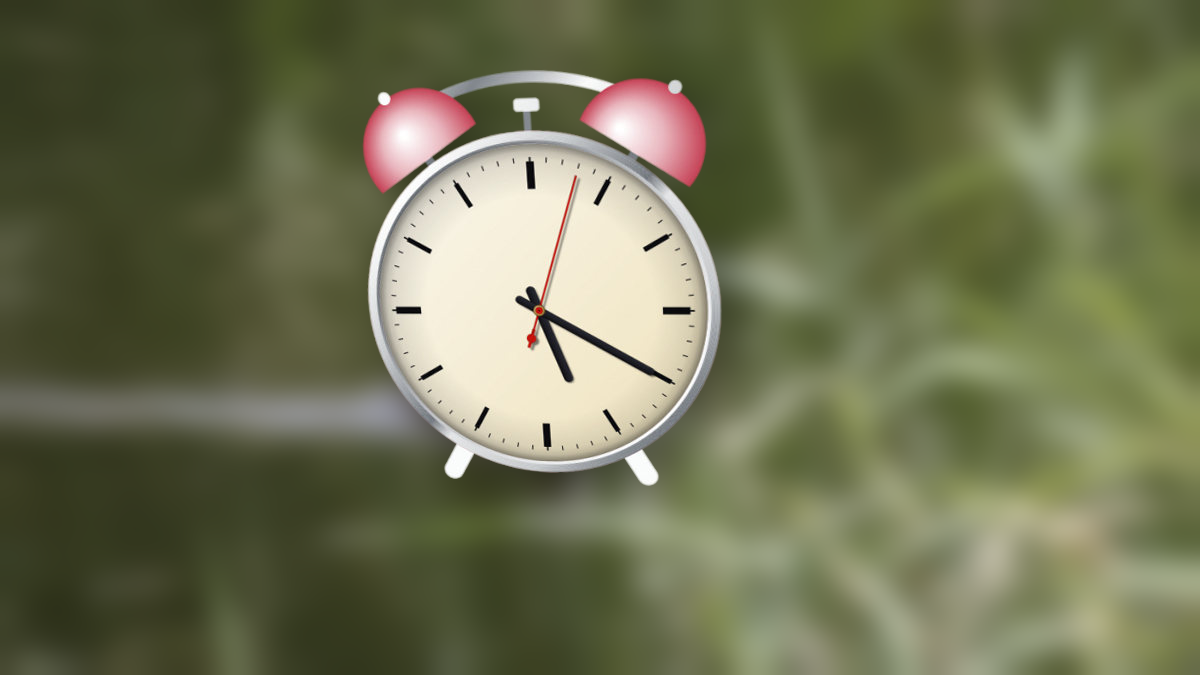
h=5 m=20 s=3
